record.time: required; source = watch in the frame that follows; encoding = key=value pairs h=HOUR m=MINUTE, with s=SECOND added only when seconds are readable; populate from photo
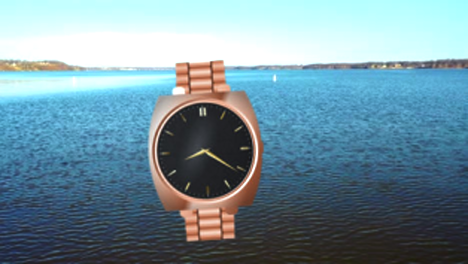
h=8 m=21
